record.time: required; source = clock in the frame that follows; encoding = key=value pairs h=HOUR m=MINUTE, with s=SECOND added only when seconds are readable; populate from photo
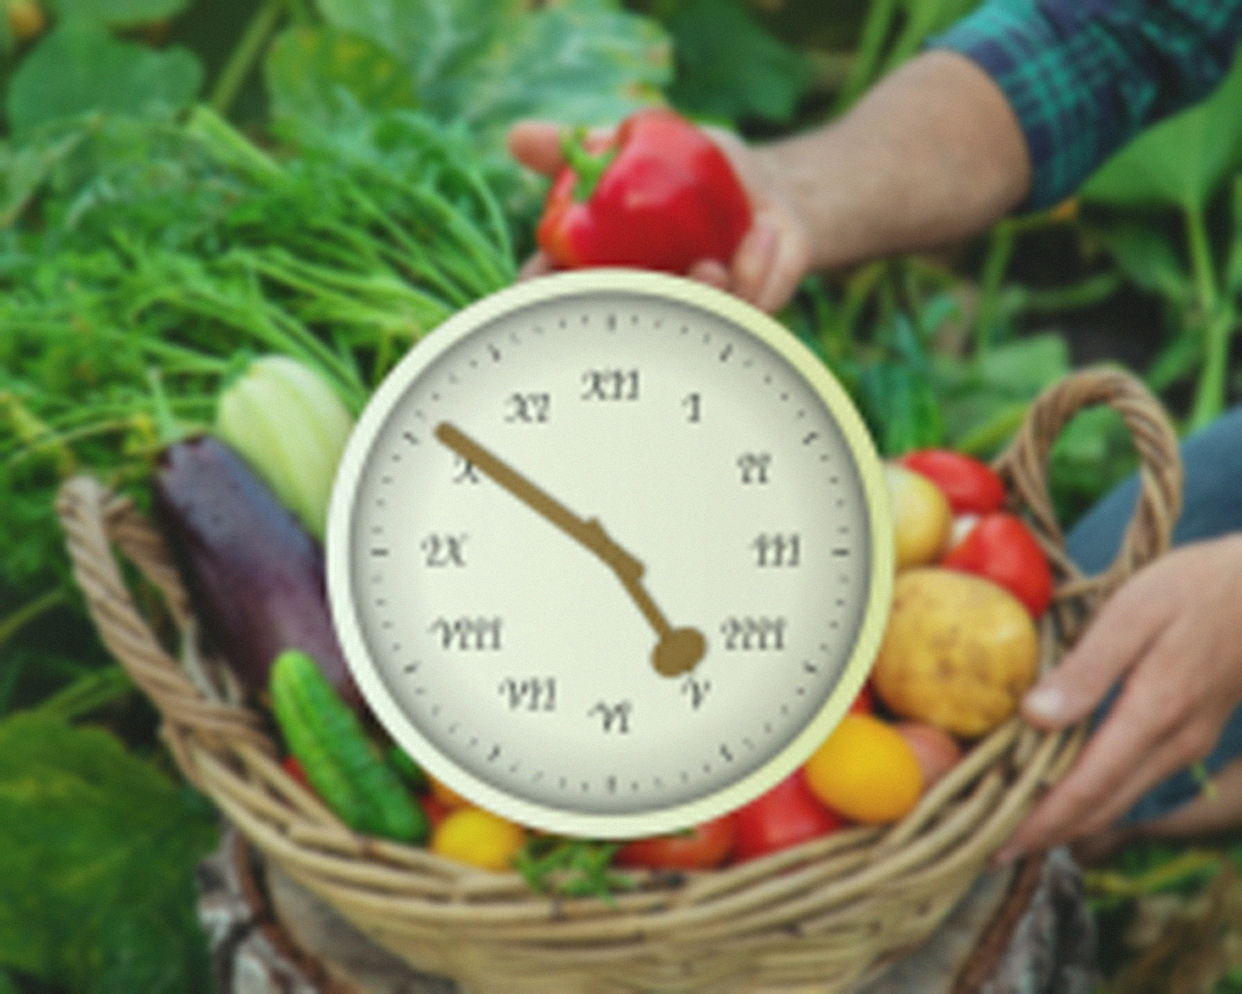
h=4 m=51
